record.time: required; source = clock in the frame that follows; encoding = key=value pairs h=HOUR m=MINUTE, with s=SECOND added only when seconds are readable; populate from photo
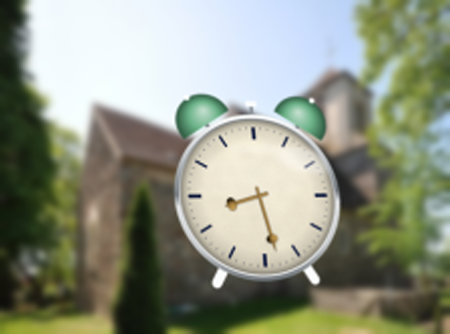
h=8 m=28
